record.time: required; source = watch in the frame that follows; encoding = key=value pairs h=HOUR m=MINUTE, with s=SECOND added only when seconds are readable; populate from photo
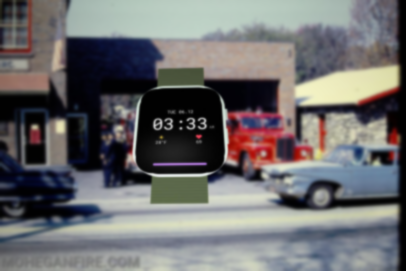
h=3 m=33
